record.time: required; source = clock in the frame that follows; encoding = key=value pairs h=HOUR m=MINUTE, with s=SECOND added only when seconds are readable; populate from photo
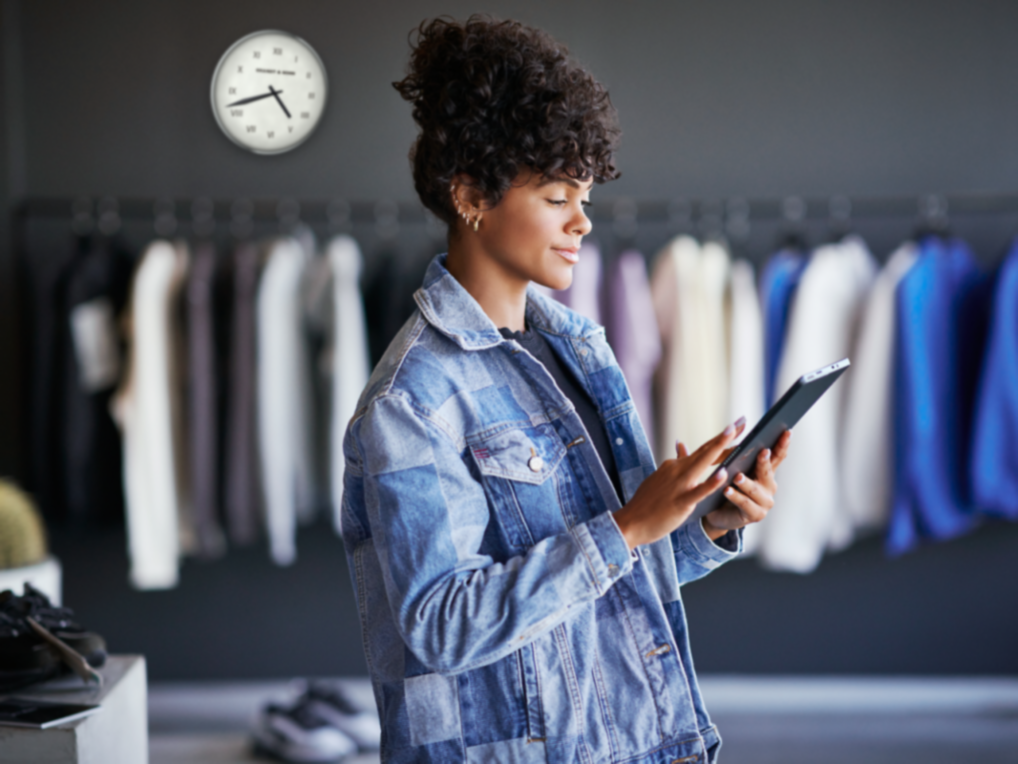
h=4 m=42
